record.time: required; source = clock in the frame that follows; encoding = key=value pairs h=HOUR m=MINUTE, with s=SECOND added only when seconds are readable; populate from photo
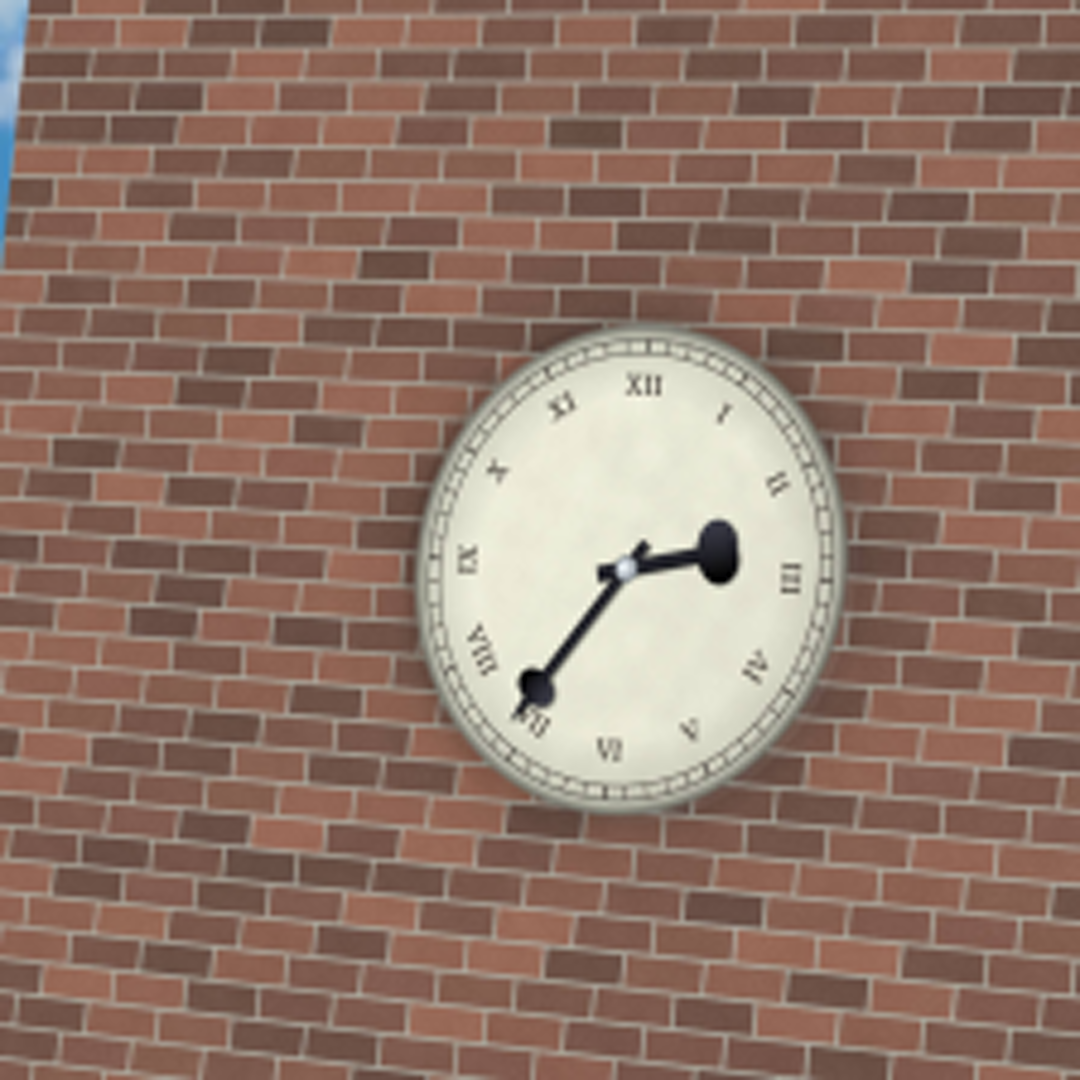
h=2 m=36
